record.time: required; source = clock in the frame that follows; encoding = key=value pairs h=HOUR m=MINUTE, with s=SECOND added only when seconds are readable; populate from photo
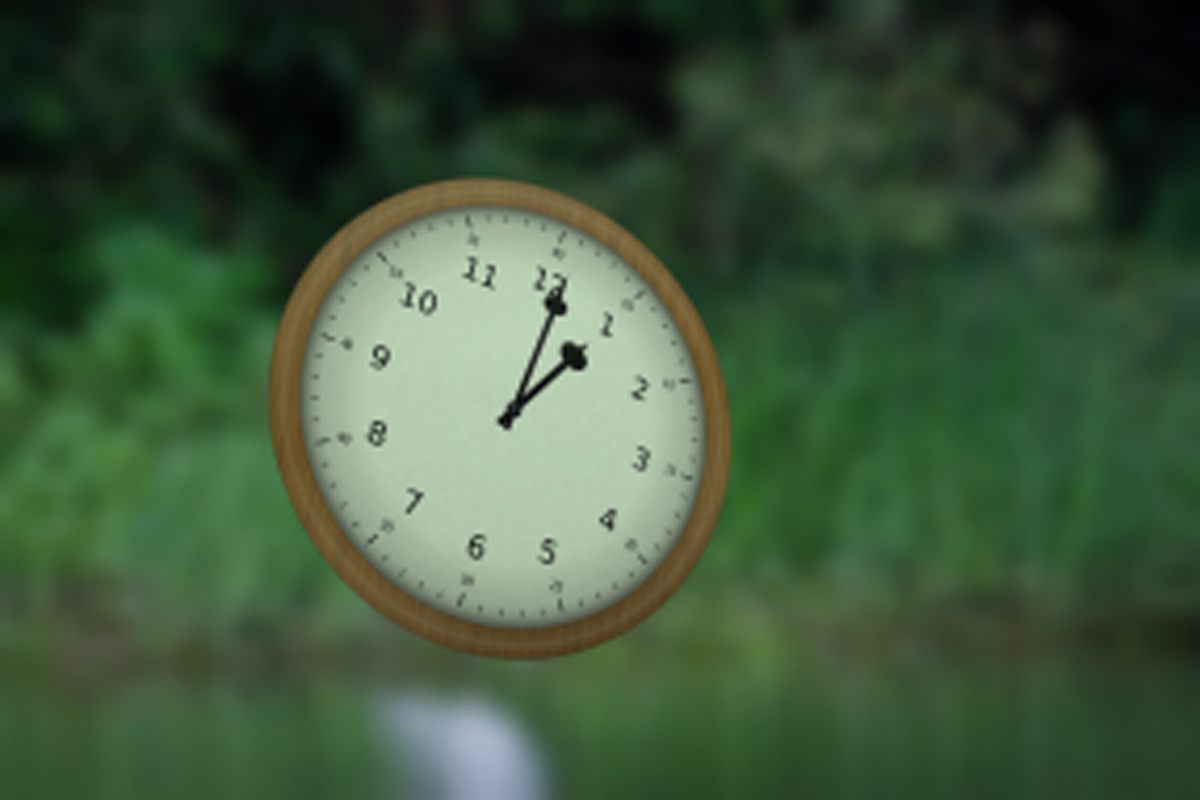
h=1 m=1
